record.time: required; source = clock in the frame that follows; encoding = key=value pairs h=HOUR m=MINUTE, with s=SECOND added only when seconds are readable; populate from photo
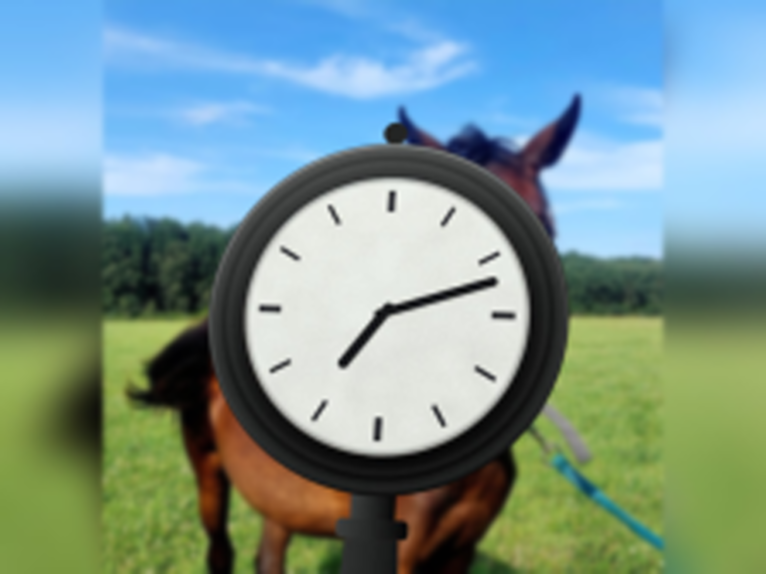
h=7 m=12
